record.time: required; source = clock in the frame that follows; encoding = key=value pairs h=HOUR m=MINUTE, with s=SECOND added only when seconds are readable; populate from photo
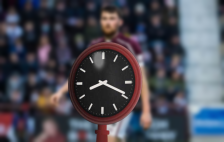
h=8 m=19
